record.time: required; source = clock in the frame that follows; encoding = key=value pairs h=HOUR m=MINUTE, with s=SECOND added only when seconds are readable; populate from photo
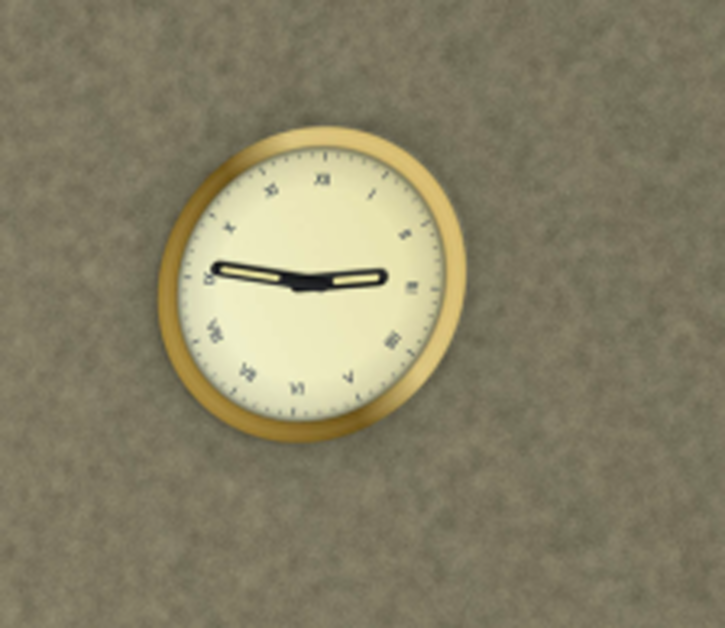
h=2 m=46
